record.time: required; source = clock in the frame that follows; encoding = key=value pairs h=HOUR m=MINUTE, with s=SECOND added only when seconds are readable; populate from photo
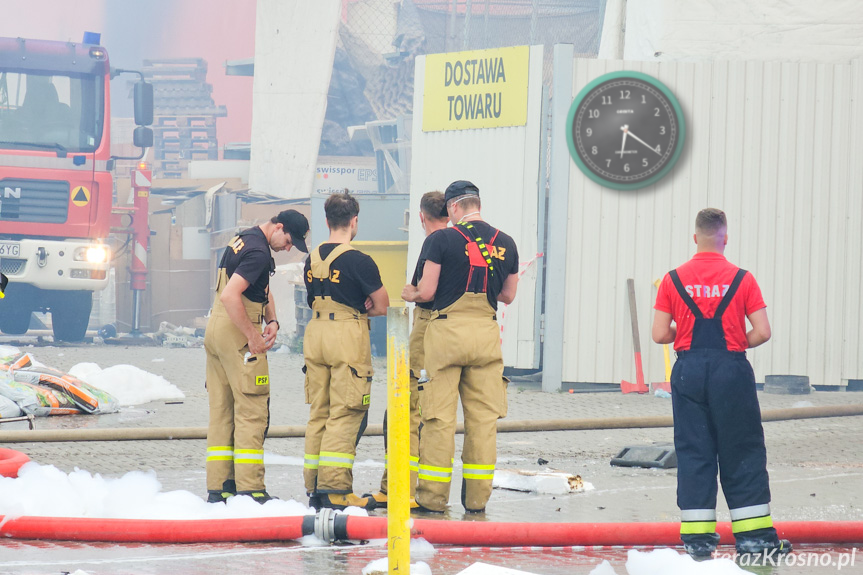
h=6 m=21
